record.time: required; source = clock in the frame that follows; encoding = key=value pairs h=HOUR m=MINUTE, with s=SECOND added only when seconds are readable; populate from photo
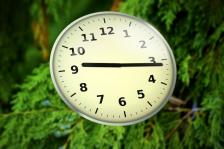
h=9 m=16
